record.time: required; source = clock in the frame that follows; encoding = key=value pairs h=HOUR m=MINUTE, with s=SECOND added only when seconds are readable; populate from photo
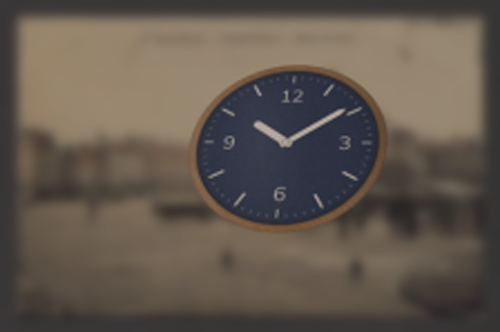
h=10 m=9
